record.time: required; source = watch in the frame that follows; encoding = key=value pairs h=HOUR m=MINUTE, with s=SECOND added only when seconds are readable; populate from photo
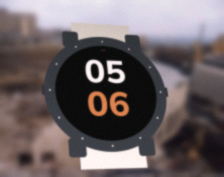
h=5 m=6
